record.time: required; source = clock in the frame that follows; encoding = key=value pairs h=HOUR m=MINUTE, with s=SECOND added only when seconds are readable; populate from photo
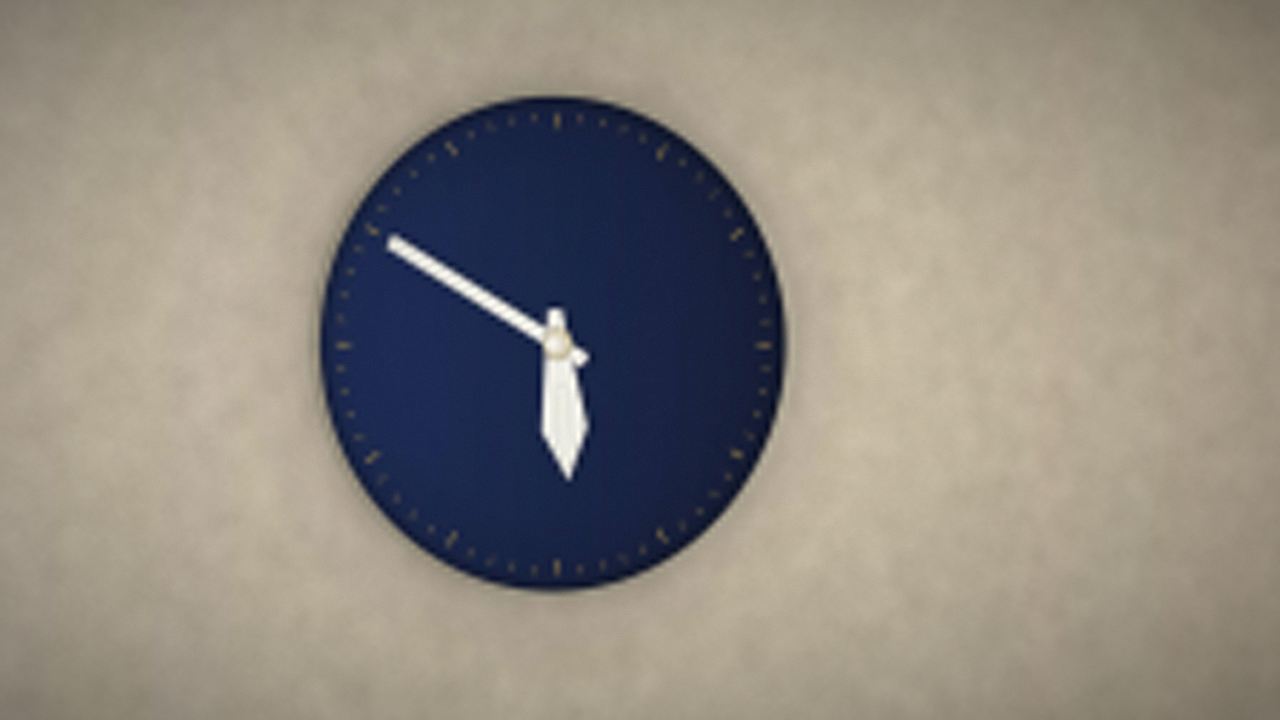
h=5 m=50
